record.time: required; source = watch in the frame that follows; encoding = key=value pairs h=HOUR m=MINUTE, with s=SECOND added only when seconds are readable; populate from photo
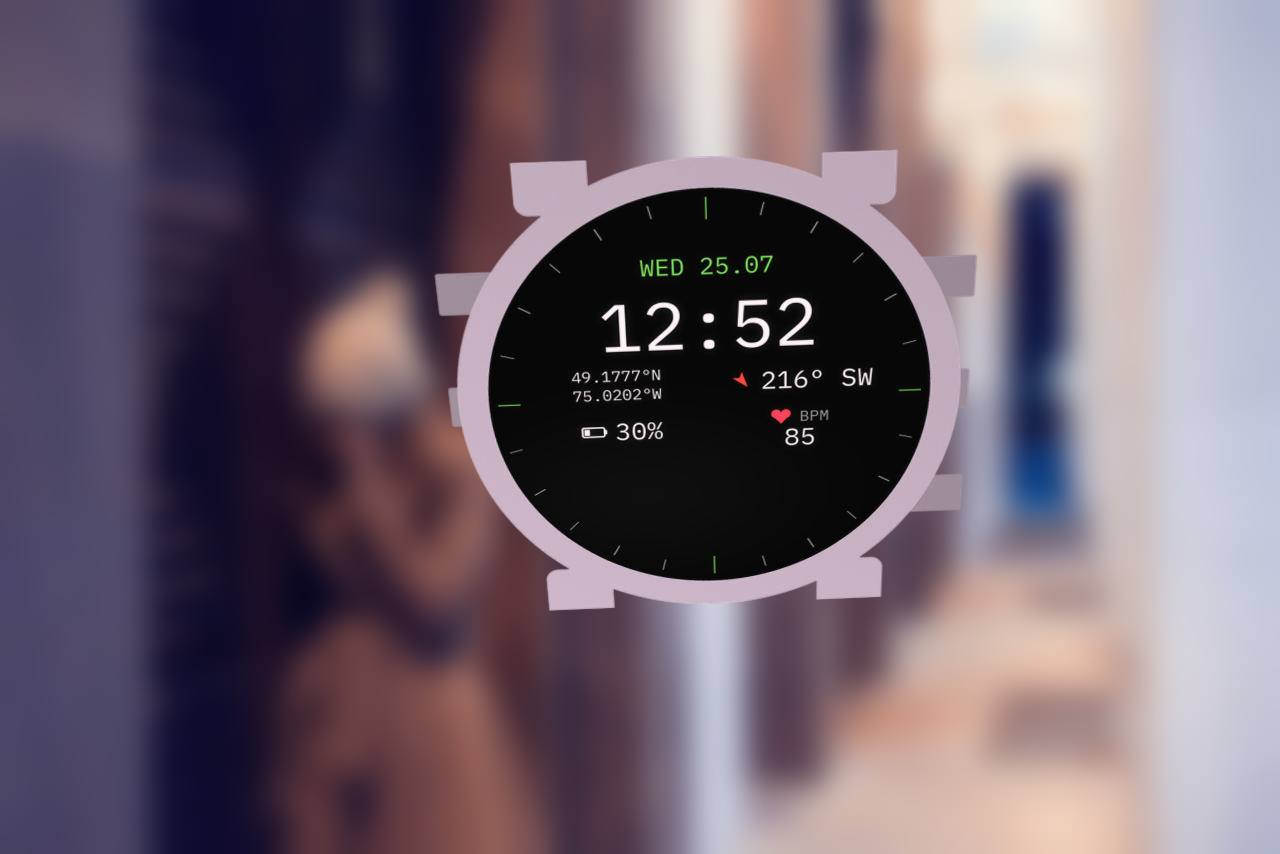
h=12 m=52
